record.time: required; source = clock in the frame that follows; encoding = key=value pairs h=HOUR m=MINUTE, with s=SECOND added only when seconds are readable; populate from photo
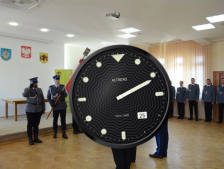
h=2 m=11
